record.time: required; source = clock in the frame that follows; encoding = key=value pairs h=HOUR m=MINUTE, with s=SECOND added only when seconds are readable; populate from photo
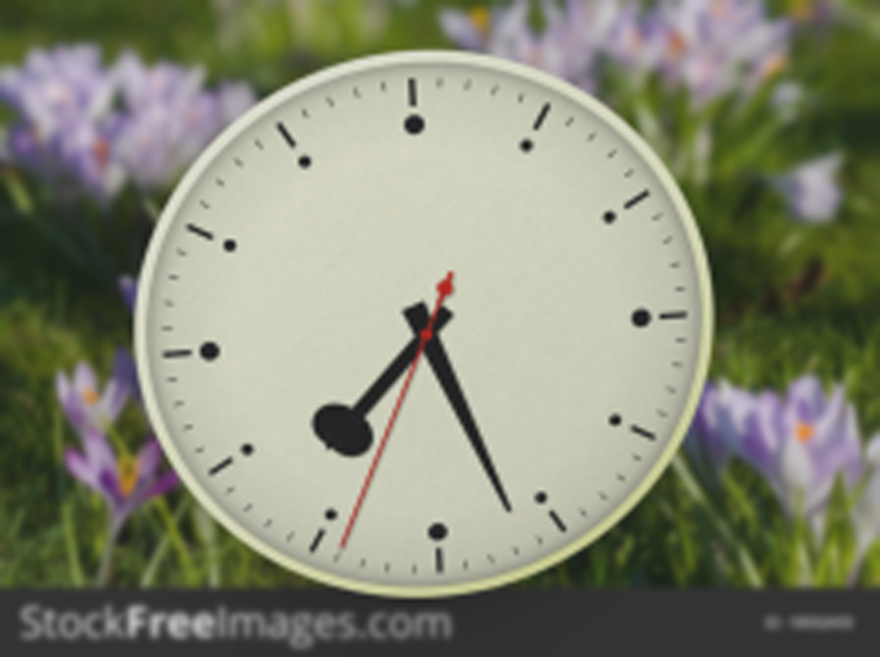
h=7 m=26 s=34
